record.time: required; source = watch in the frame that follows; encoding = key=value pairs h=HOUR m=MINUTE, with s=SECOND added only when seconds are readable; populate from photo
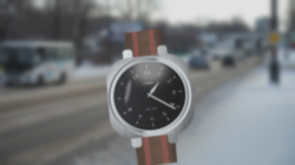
h=1 m=21
